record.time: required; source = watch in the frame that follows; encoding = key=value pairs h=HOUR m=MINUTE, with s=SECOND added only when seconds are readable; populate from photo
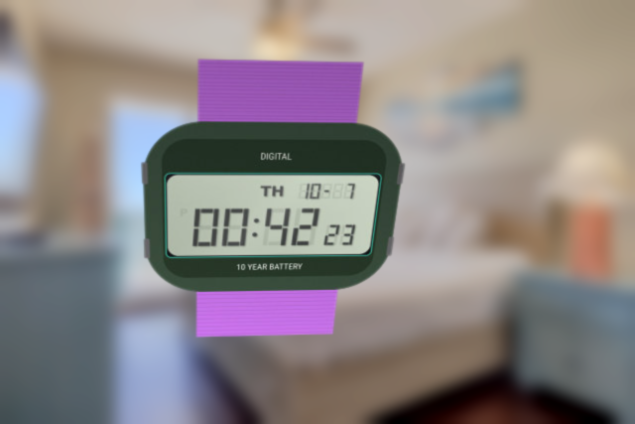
h=0 m=42 s=23
